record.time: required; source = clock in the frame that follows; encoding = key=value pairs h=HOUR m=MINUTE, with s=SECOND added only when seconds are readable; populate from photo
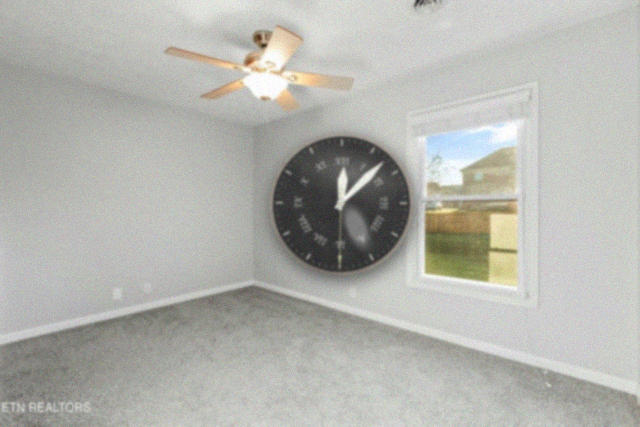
h=12 m=7 s=30
